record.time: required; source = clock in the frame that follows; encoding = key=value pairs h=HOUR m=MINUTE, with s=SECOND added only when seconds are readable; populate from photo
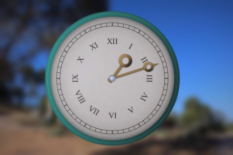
h=1 m=12
